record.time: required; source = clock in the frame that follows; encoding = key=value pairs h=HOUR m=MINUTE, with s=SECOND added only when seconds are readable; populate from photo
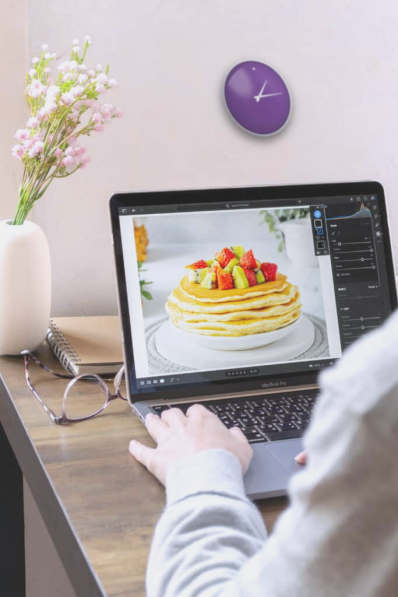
h=1 m=14
